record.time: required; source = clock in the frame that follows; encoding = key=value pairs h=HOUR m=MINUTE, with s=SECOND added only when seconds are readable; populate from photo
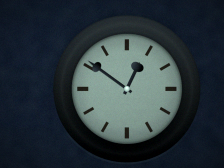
h=12 m=51
